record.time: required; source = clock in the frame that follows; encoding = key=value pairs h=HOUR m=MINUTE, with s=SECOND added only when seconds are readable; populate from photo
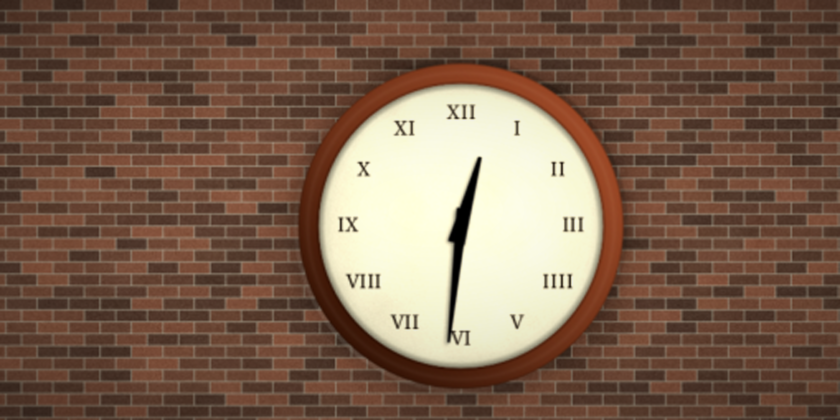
h=12 m=31
